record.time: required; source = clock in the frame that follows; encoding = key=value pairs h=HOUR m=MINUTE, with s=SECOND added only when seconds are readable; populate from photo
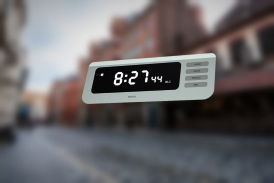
h=8 m=27 s=44
